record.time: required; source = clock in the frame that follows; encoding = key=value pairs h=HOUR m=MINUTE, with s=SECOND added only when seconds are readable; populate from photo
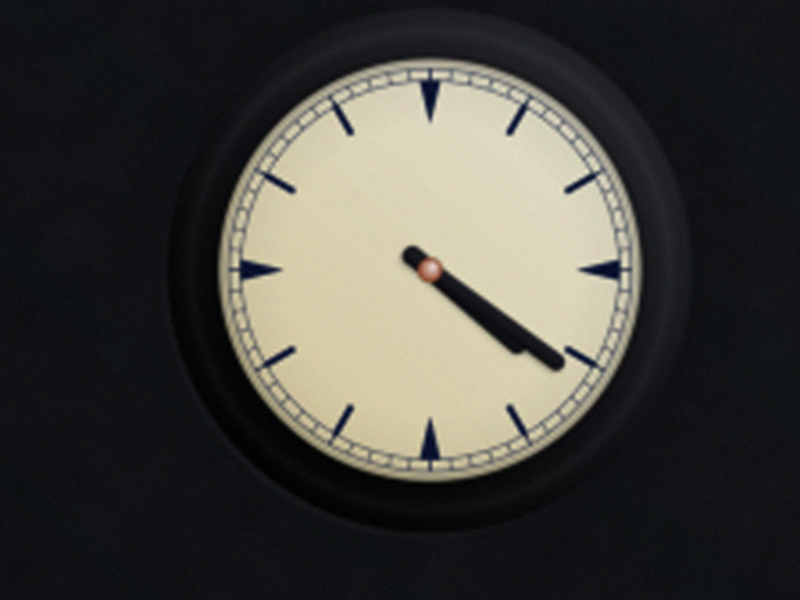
h=4 m=21
